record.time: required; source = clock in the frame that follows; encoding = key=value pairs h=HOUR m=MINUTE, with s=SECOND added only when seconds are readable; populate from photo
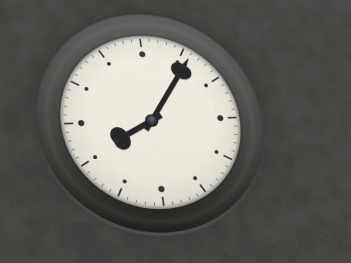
h=8 m=6
